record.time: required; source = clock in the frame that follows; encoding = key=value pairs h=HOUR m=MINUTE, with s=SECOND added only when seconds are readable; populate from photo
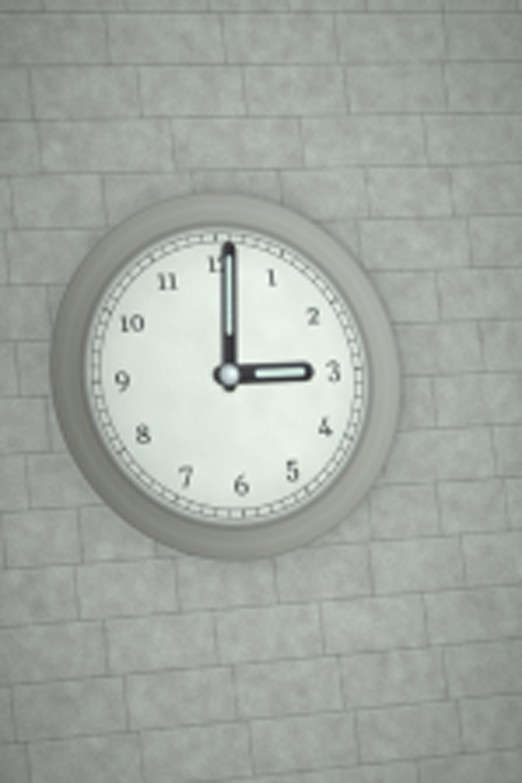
h=3 m=1
